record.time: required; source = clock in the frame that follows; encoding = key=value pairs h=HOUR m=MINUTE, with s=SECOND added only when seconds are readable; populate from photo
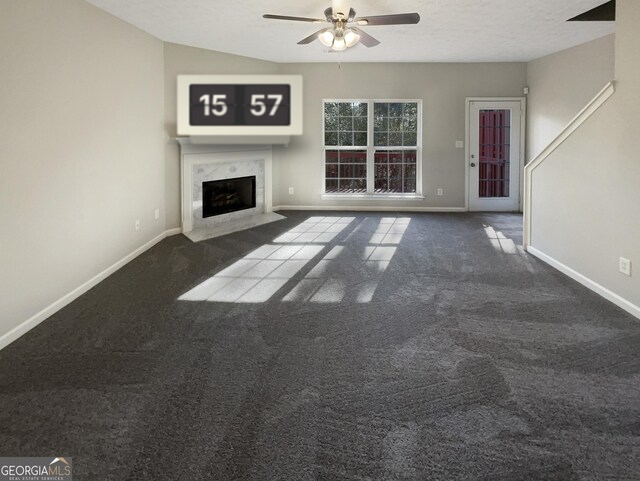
h=15 m=57
